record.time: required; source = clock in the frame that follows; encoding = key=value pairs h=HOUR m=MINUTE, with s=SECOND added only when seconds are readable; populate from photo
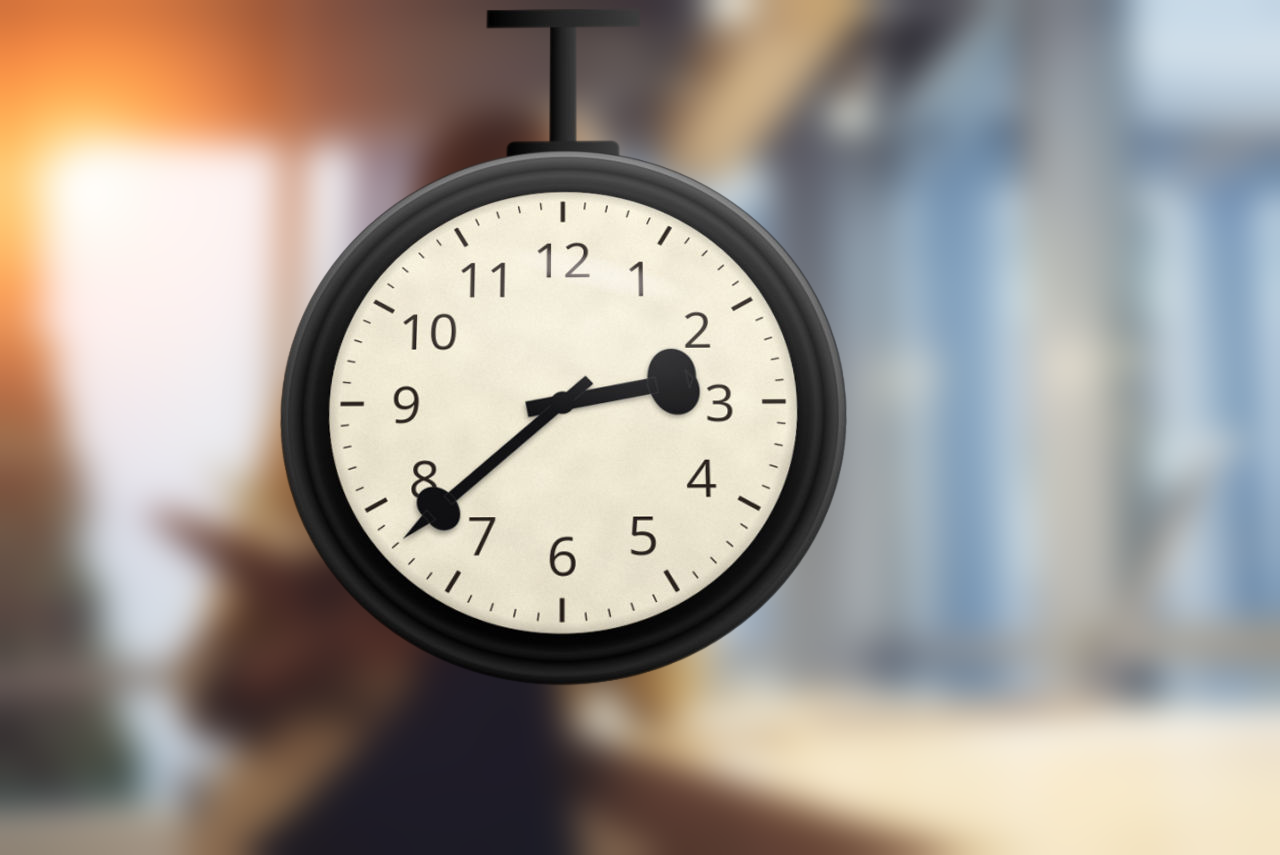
h=2 m=38
